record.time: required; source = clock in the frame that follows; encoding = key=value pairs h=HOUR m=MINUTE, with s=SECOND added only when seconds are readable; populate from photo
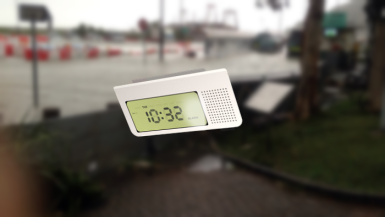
h=10 m=32
